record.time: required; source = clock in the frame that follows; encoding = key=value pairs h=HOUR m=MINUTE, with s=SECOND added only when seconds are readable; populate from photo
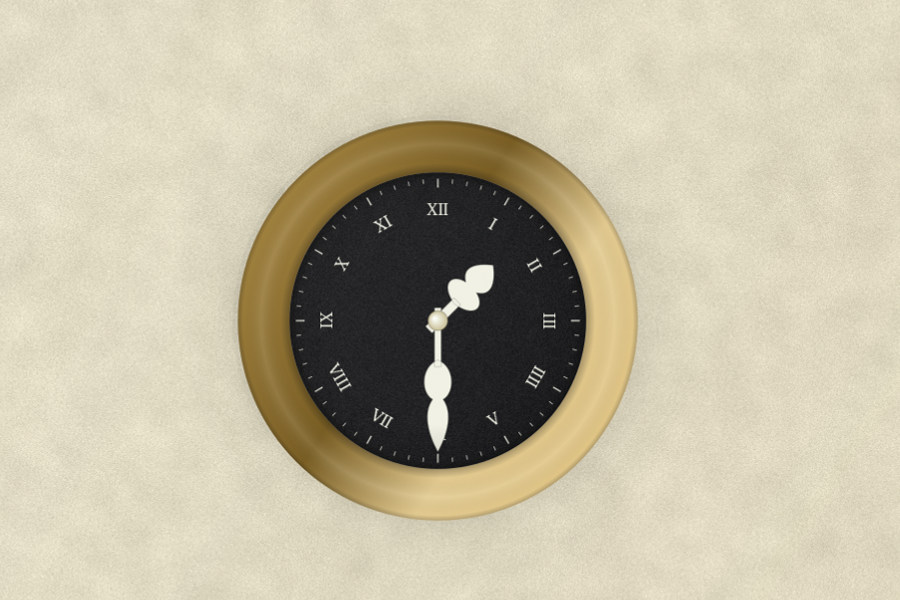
h=1 m=30
